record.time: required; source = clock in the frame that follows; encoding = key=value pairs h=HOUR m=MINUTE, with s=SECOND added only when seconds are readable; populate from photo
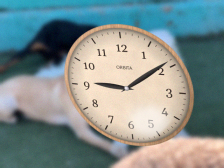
h=9 m=9
